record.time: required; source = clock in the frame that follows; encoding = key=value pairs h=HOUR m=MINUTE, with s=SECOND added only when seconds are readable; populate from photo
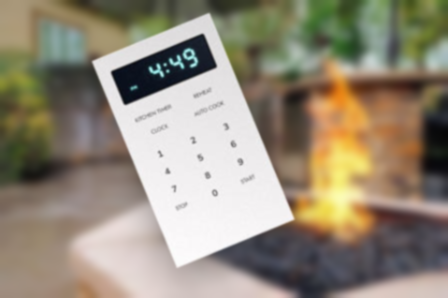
h=4 m=49
